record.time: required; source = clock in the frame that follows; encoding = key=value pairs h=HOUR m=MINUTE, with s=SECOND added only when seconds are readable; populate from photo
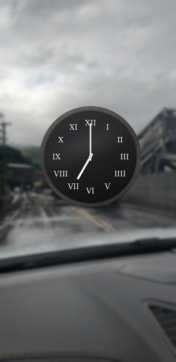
h=7 m=0
